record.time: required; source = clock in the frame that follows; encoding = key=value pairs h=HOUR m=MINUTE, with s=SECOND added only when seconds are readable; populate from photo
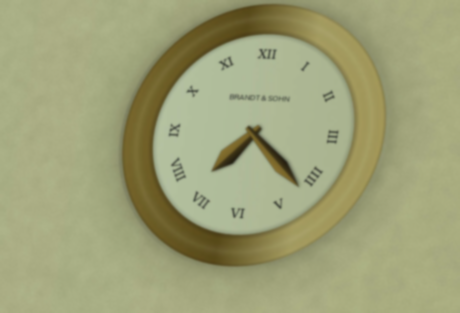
h=7 m=22
